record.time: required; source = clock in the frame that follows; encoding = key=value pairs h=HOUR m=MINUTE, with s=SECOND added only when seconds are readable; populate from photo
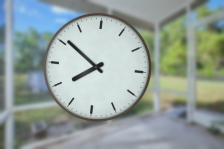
h=7 m=51
